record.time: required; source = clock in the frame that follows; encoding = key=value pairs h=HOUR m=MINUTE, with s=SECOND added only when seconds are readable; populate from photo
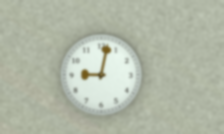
h=9 m=2
